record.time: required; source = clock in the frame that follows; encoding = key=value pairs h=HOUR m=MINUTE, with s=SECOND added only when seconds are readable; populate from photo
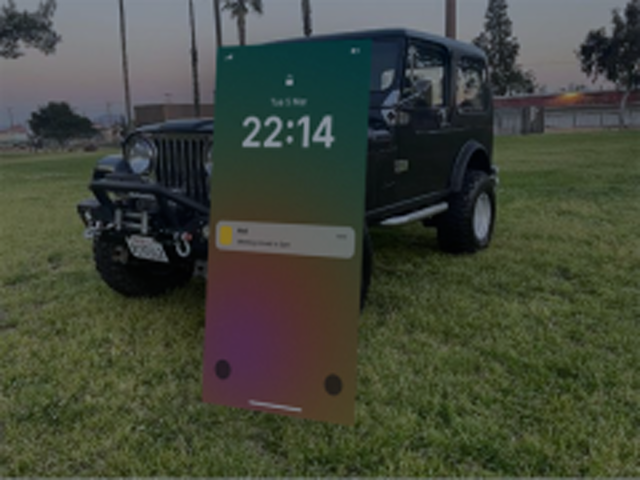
h=22 m=14
